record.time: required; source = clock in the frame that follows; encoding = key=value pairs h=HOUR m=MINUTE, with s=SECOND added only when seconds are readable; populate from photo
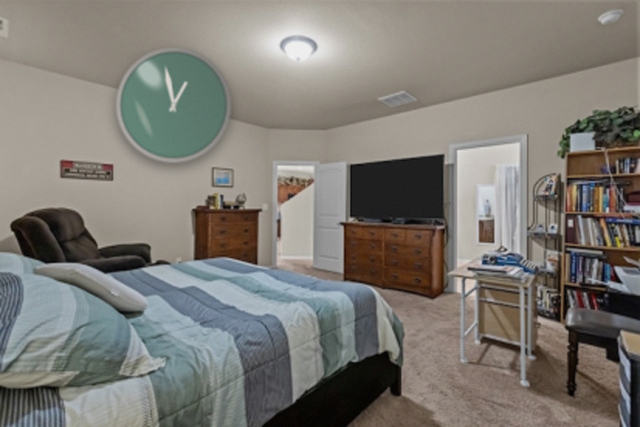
h=12 m=58
